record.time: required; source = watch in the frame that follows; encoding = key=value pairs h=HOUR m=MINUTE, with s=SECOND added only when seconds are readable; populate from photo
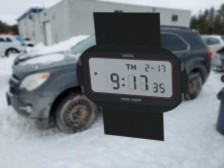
h=9 m=17 s=35
